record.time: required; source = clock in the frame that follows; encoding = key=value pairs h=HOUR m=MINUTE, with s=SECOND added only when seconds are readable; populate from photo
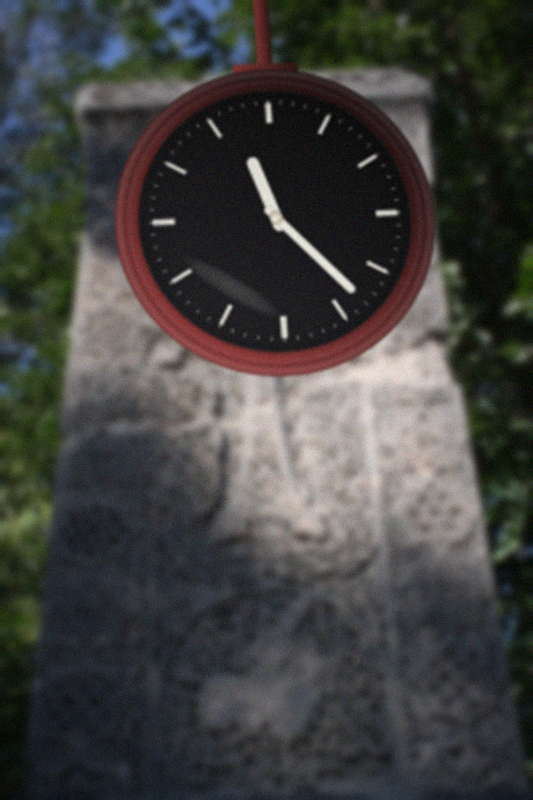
h=11 m=23
